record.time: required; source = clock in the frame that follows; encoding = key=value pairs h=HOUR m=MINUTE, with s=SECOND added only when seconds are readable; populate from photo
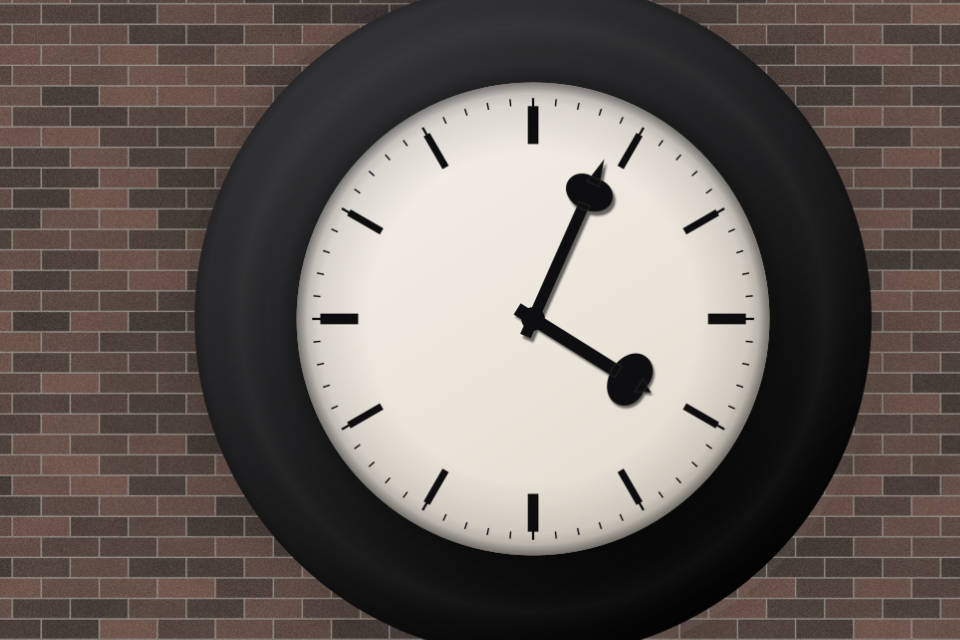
h=4 m=4
